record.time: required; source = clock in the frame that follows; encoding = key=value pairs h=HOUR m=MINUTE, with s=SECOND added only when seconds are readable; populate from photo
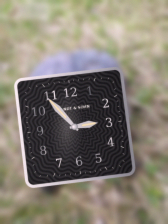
h=2 m=54
